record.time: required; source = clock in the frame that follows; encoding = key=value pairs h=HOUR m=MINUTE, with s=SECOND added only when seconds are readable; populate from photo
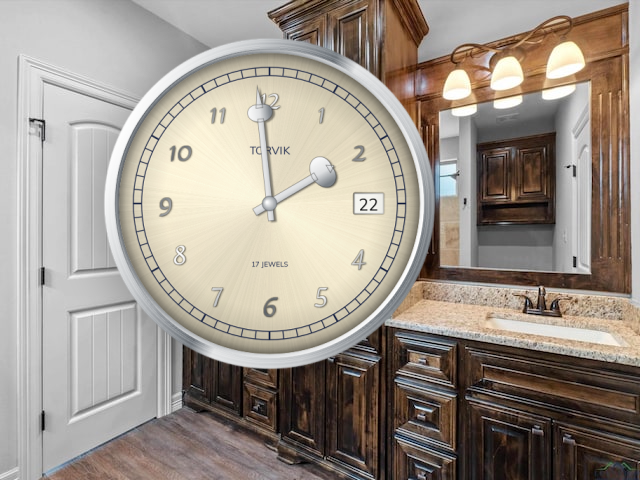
h=1 m=59
